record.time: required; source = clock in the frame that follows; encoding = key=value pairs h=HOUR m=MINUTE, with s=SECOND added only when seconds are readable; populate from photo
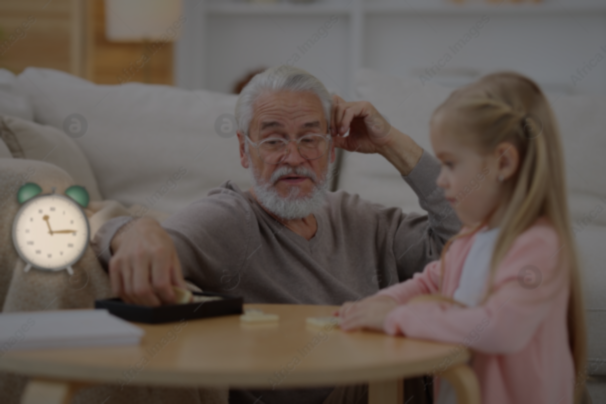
h=11 m=14
